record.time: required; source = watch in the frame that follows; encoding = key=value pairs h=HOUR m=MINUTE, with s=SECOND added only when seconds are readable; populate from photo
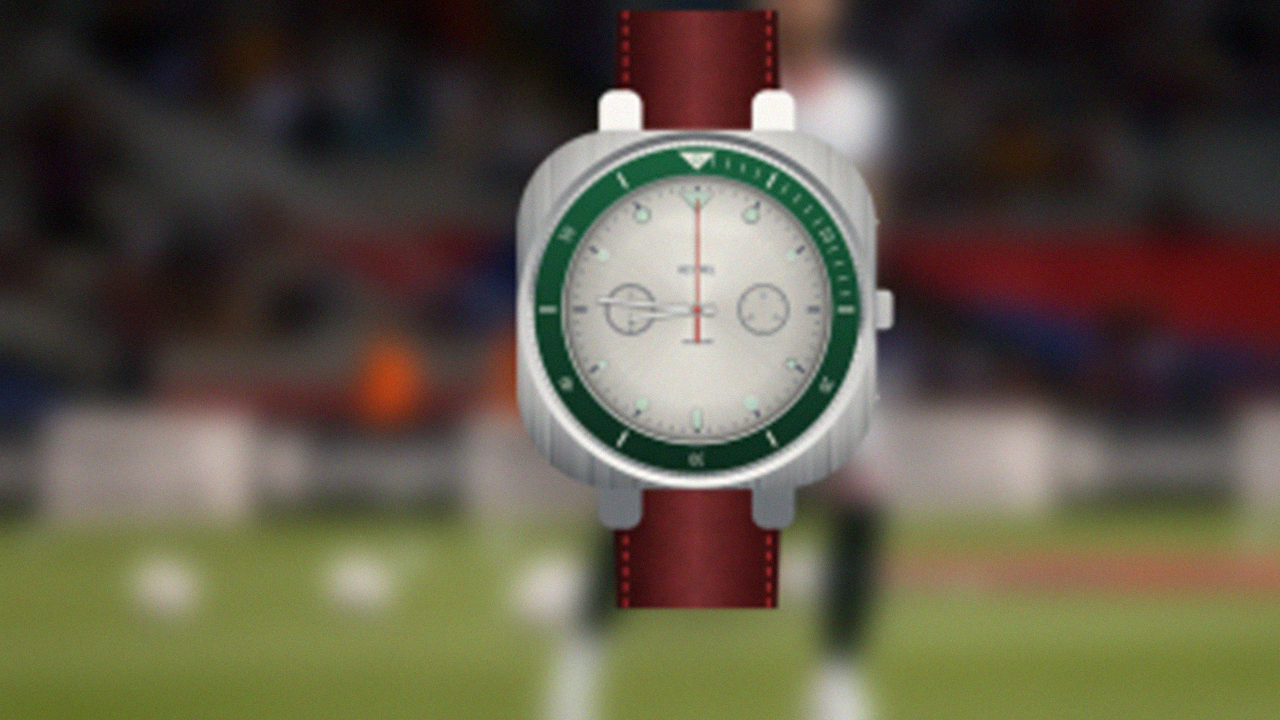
h=8 m=46
